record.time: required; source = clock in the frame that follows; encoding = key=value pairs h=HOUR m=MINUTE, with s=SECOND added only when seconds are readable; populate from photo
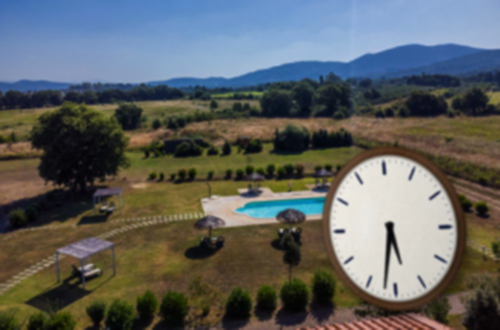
h=5 m=32
